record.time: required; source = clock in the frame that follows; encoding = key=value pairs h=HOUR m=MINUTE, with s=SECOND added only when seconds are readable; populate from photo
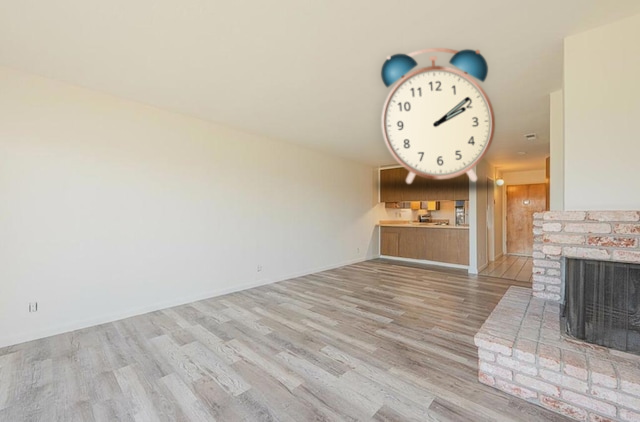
h=2 m=9
